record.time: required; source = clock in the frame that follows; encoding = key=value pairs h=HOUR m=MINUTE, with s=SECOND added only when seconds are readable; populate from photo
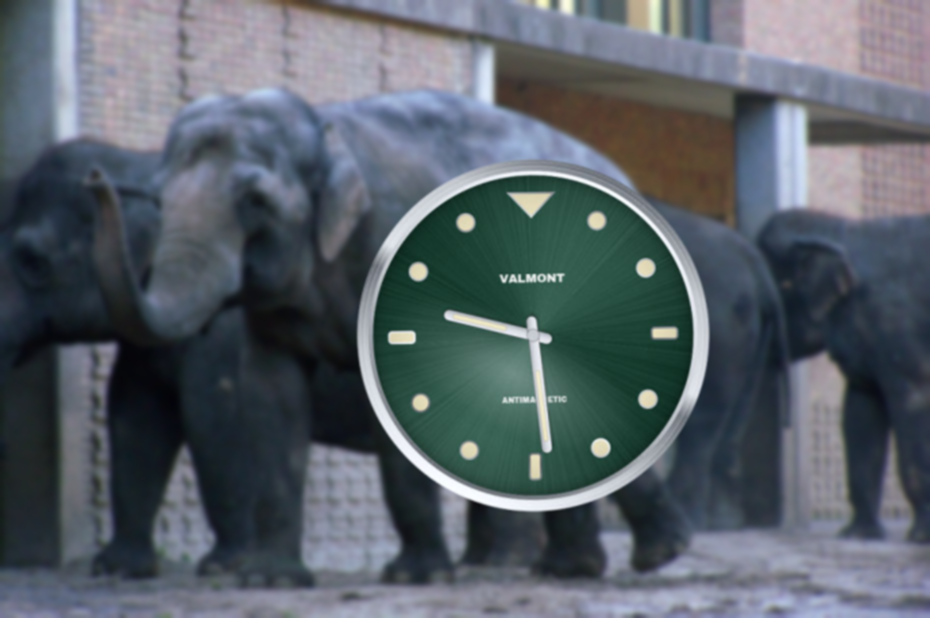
h=9 m=29
